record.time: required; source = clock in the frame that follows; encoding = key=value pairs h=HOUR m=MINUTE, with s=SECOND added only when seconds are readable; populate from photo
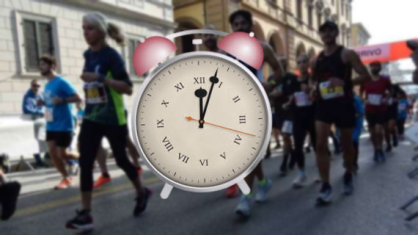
h=12 m=3 s=18
